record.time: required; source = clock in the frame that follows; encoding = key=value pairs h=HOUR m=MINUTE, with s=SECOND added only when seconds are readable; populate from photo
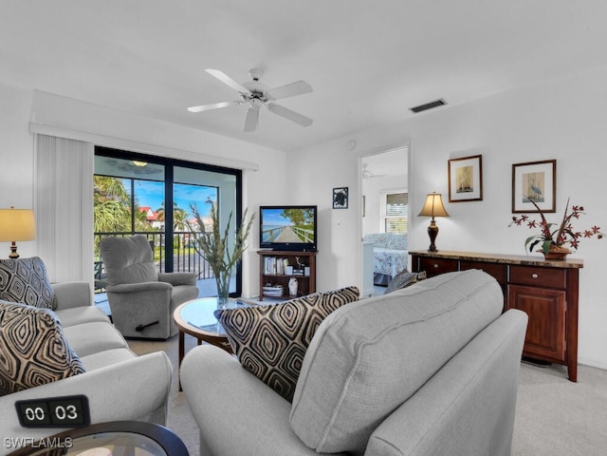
h=0 m=3
